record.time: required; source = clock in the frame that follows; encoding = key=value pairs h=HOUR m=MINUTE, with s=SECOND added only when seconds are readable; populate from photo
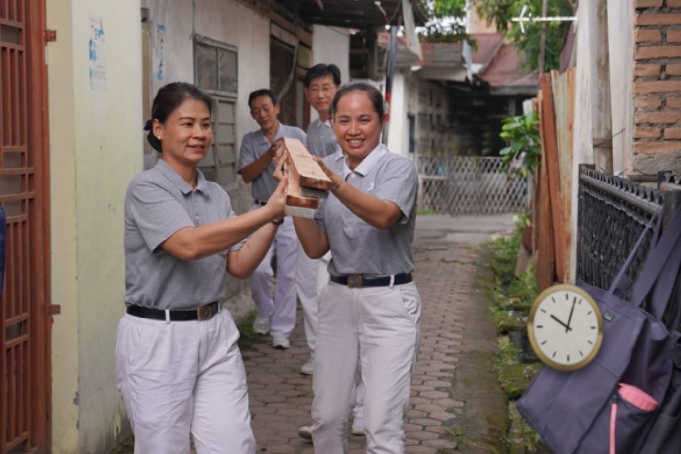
h=10 m=3
